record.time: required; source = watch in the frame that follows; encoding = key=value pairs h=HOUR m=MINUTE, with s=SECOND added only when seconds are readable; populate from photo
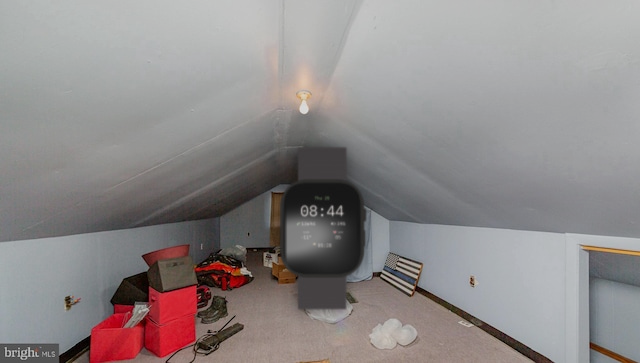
h=8 m=44
